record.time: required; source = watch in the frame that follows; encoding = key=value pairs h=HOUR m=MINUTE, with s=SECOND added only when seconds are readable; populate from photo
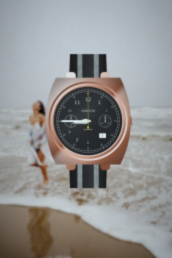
h=8 m=45
